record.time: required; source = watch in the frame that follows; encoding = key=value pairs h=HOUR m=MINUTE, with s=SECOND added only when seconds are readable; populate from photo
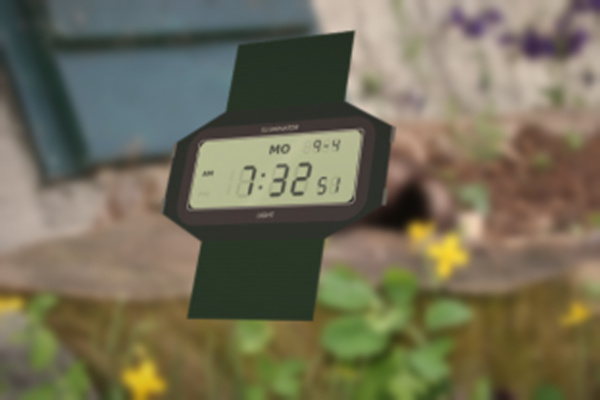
h=7 m=32 s=51
